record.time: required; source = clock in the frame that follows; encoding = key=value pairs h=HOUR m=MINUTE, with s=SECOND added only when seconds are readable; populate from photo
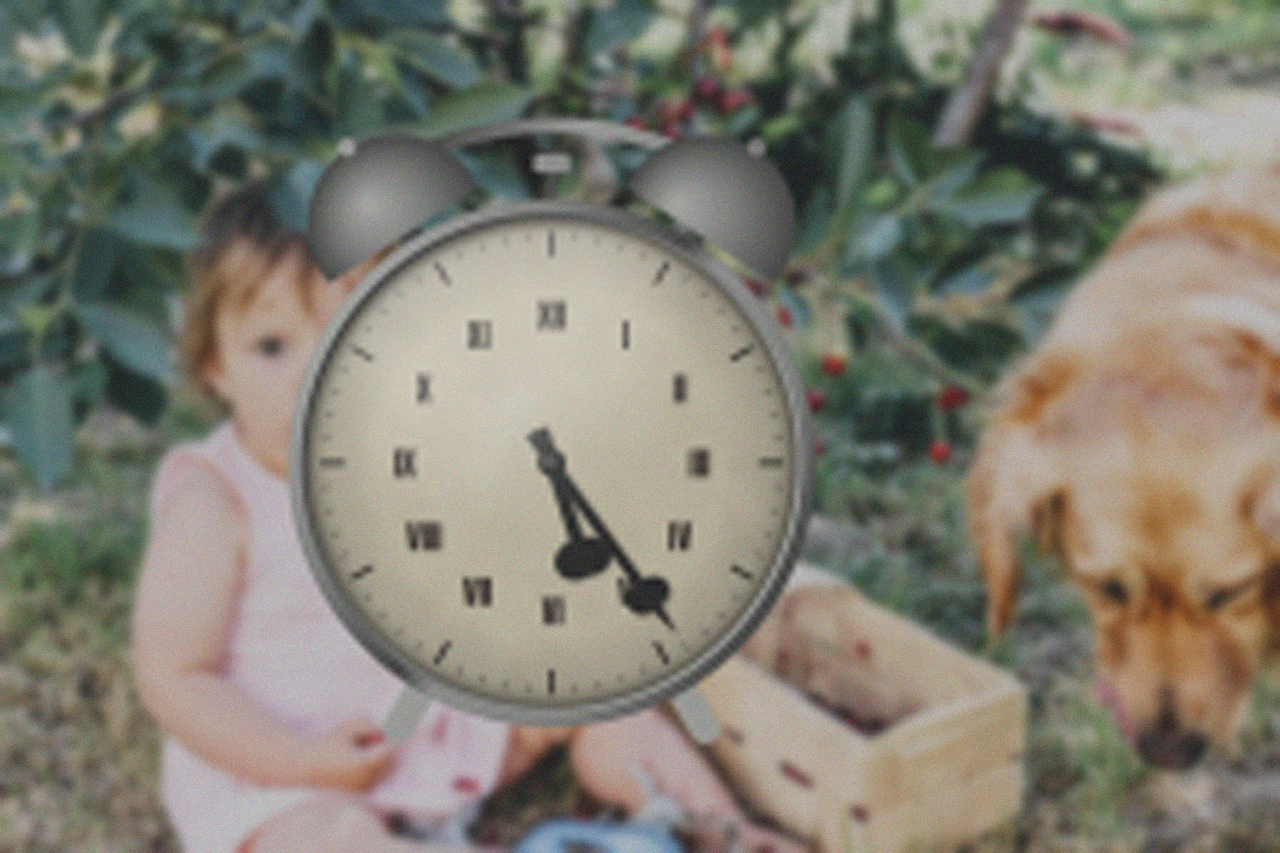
h=5 m=24
